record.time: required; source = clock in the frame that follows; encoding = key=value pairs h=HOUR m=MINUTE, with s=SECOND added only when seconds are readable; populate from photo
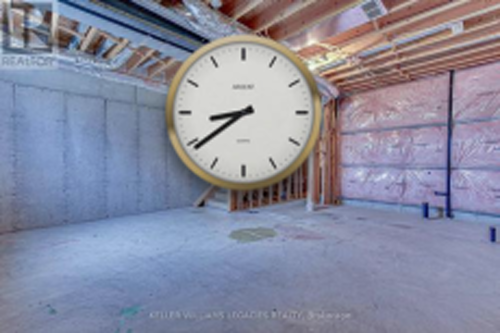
h=8 m=39
